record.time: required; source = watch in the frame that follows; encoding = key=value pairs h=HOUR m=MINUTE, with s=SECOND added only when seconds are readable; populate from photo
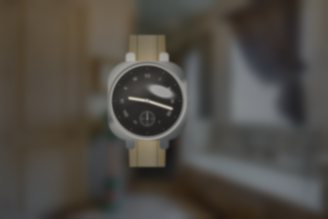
h=9 m=18
